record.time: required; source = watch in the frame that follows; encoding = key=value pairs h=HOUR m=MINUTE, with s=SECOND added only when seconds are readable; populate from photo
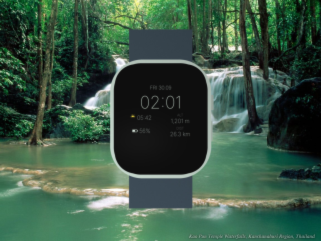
h=2 m=1
